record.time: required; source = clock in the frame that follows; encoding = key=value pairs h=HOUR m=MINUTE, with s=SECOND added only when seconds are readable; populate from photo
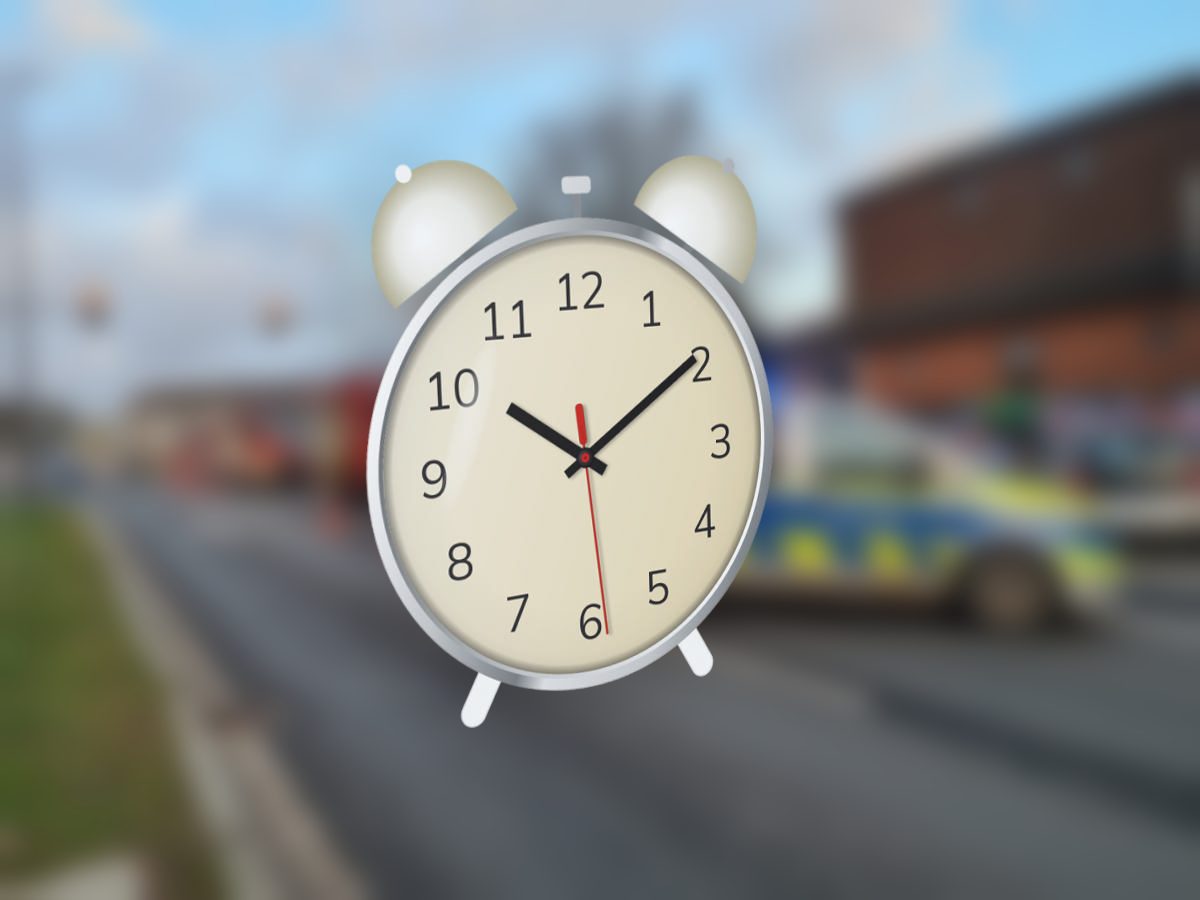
h=10 m=9 s=29
